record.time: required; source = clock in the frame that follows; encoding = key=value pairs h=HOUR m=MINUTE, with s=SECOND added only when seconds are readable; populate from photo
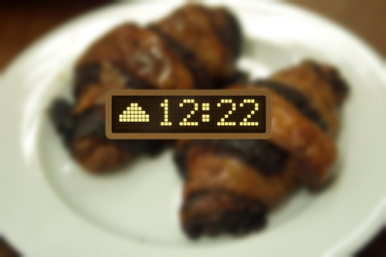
h=12 m=22
